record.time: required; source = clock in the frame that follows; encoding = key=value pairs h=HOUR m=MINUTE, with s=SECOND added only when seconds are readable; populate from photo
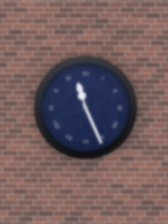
h=11 m=26
